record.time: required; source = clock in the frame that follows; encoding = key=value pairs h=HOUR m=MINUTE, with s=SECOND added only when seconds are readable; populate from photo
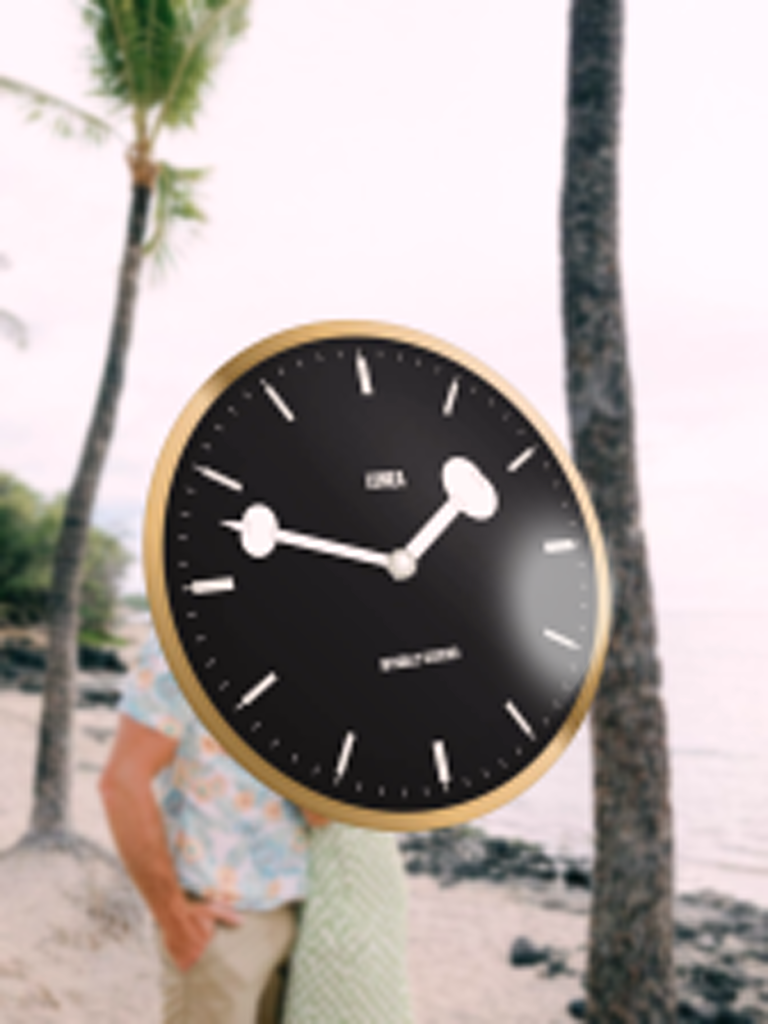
h=1 m=48
